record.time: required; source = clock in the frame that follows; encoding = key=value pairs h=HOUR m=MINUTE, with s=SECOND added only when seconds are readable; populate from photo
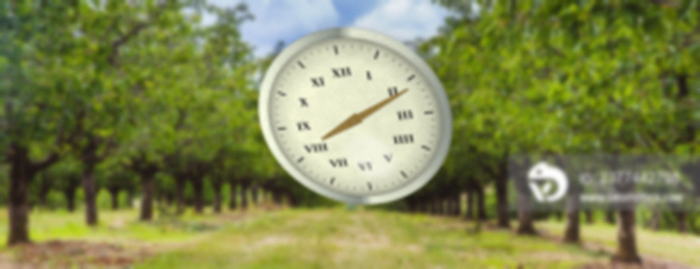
h=8 m=11
